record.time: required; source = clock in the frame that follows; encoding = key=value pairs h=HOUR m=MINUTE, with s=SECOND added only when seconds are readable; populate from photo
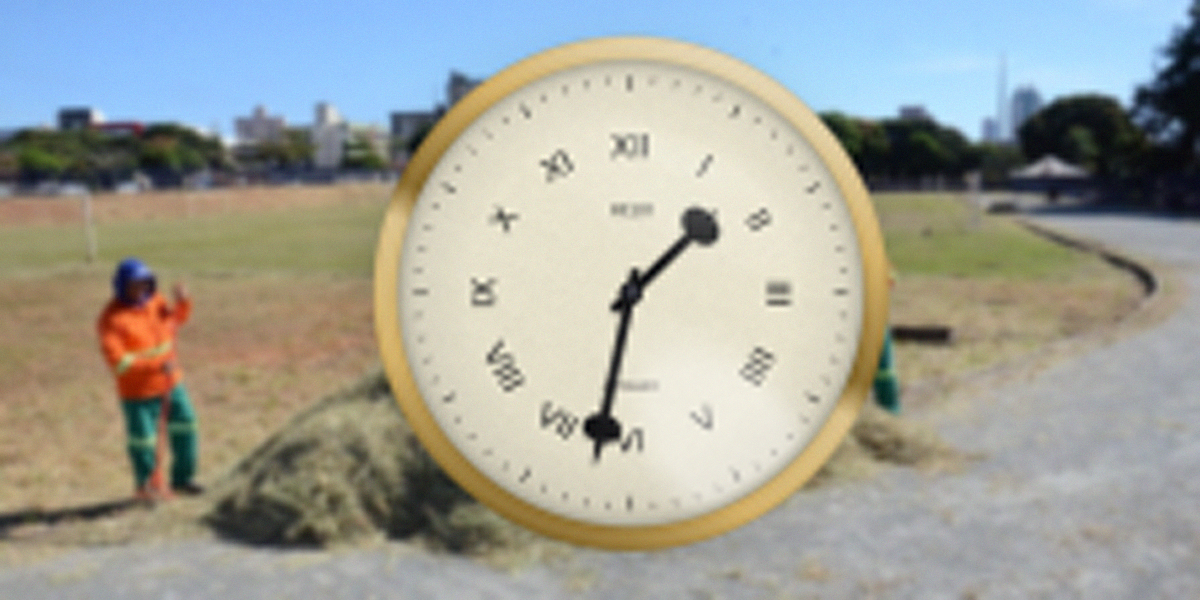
h=1 m=32
